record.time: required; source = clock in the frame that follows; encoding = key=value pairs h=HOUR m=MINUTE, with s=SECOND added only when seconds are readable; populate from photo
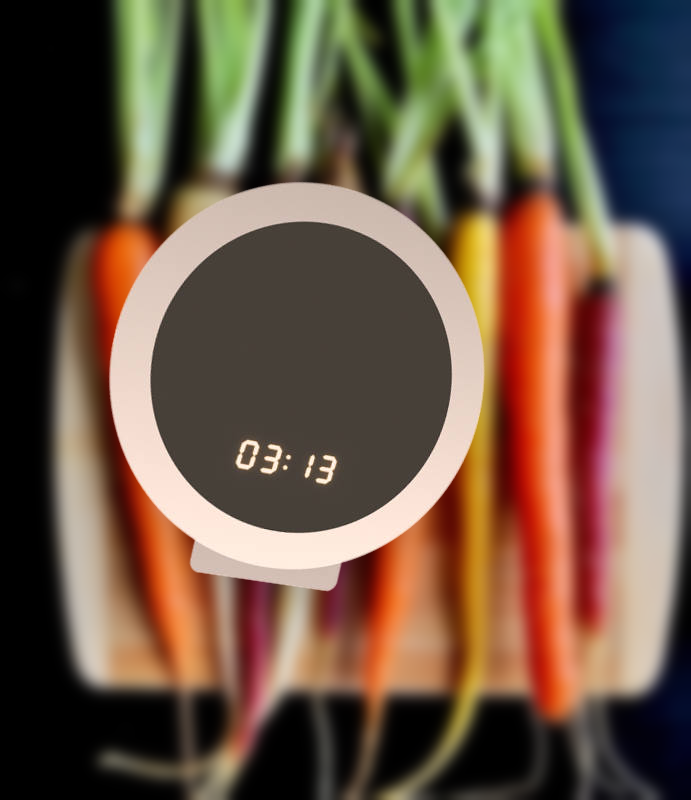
h=3 m=13
